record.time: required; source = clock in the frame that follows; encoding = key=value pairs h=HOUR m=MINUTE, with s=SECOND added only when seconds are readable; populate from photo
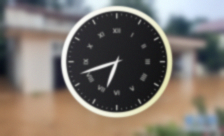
h=6 m=42
